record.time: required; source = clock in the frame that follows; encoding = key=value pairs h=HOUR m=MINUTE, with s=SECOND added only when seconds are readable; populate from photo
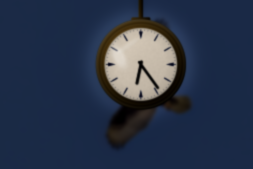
h=6 m=24
